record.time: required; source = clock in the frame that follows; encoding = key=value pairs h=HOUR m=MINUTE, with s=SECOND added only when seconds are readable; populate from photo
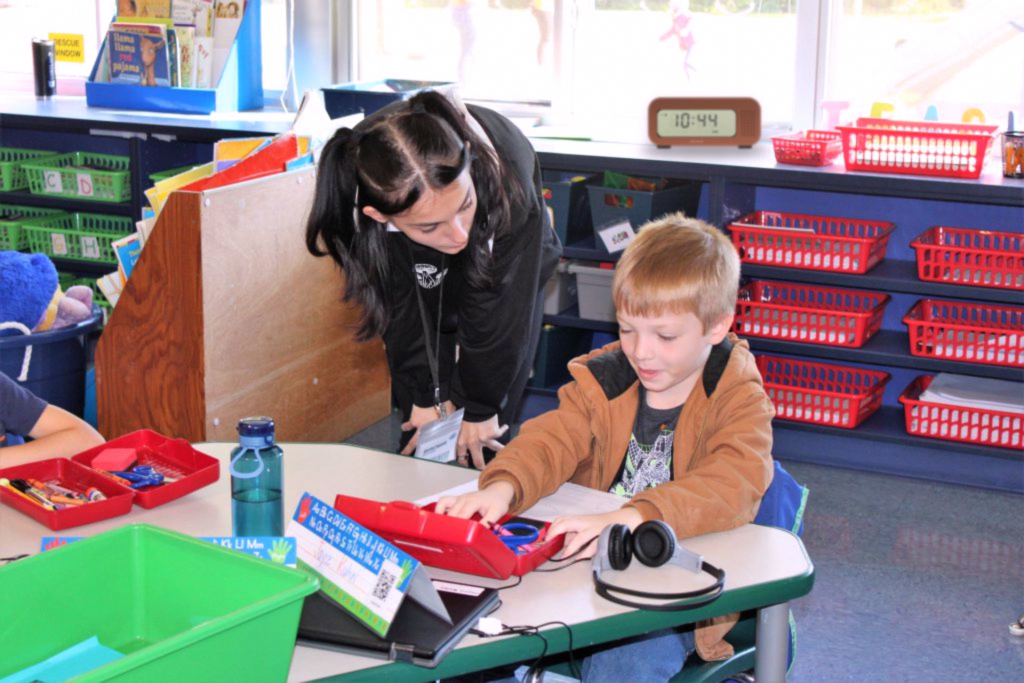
h=10 m=44
